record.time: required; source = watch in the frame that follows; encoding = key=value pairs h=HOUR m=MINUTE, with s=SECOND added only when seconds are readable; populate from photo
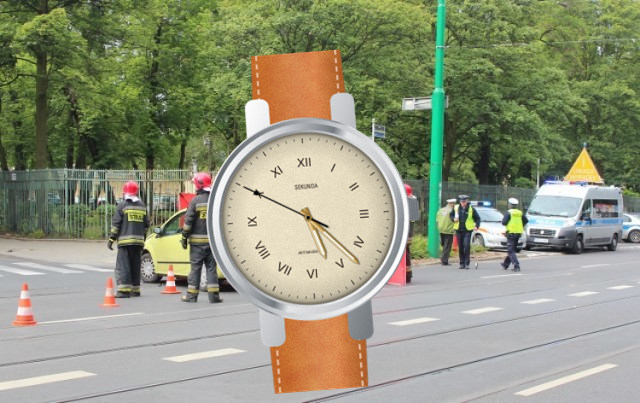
h=5 m=22 s=50
